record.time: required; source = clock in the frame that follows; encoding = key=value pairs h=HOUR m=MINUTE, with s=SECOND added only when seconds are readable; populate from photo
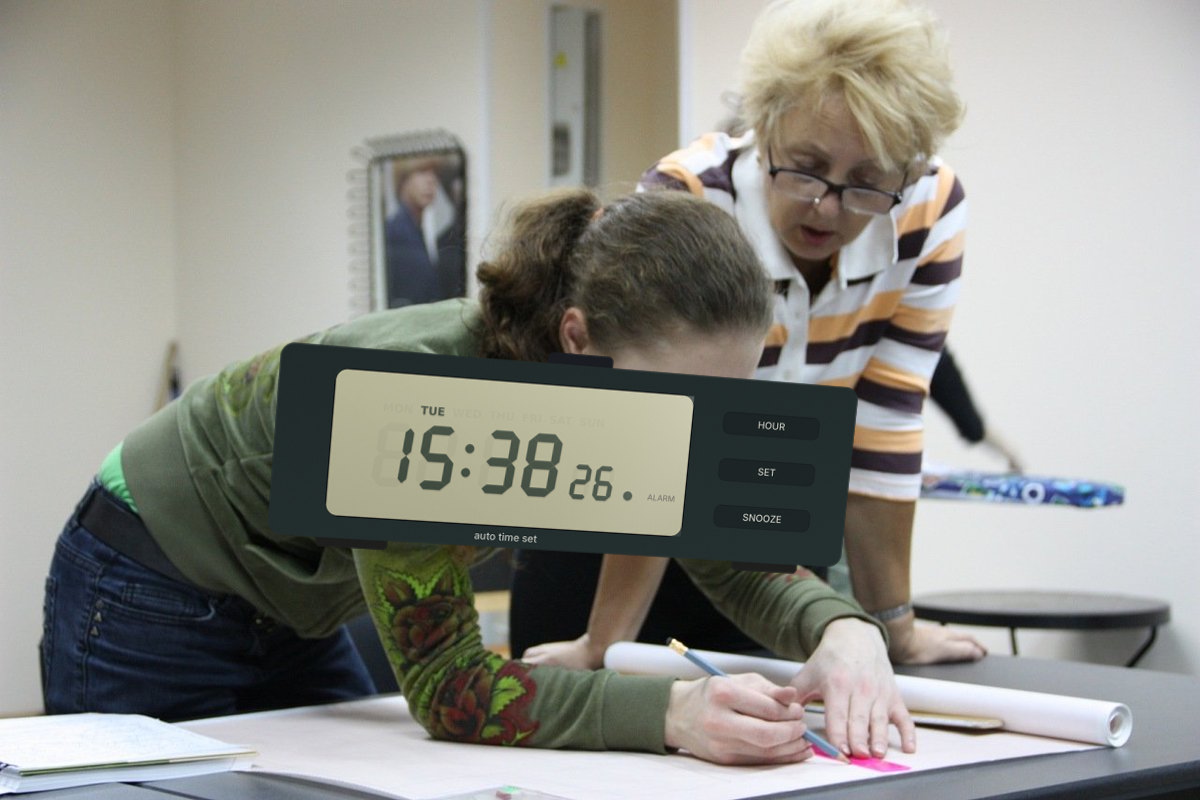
h=15 m=38 s=26
